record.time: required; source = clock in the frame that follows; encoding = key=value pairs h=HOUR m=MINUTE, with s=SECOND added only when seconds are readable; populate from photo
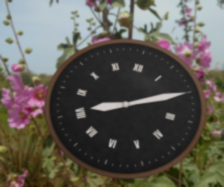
h=8 m=10
